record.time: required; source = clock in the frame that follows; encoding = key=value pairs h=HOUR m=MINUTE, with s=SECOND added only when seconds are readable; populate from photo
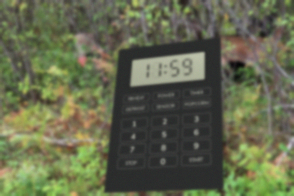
h=11 m=59
